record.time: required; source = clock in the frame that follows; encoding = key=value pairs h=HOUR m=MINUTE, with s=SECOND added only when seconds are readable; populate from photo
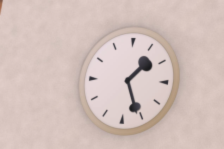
h=1 m=26
